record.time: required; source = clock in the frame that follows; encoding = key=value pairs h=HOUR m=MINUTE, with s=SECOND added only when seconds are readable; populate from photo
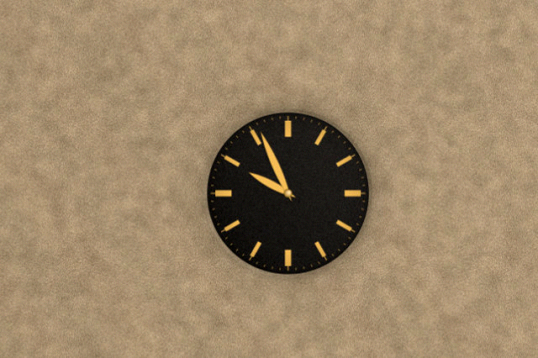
h=9 m=56
